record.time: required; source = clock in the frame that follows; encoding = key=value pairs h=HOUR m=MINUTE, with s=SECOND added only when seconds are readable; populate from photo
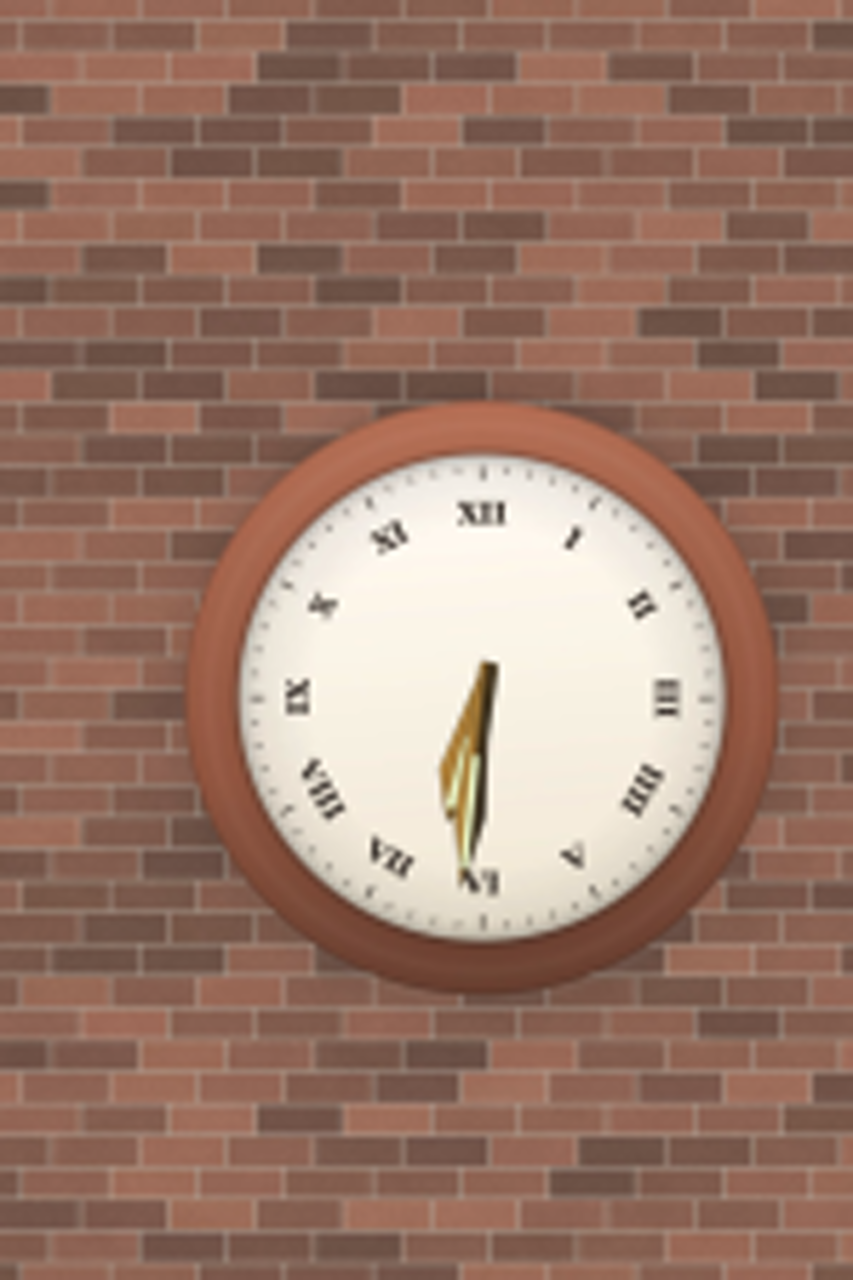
h=6 m=31
